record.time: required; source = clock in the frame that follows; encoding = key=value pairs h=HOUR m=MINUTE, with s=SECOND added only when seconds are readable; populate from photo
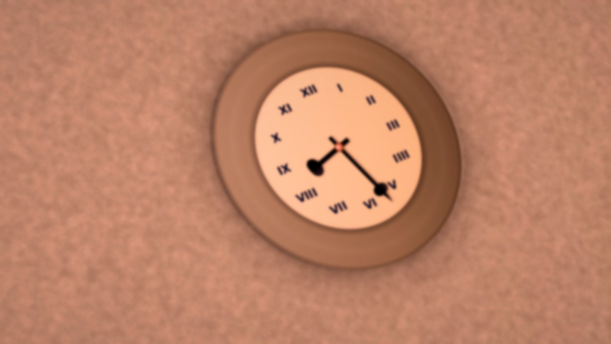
h=8 m=27
